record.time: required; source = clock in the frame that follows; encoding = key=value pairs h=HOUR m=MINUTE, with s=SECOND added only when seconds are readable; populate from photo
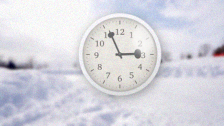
h=2 m=56
